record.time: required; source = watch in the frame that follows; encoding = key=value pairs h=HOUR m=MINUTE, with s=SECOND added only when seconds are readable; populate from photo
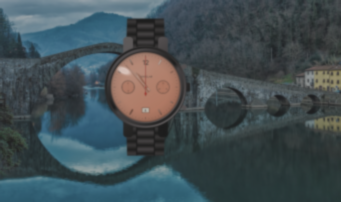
h=10 m=53
